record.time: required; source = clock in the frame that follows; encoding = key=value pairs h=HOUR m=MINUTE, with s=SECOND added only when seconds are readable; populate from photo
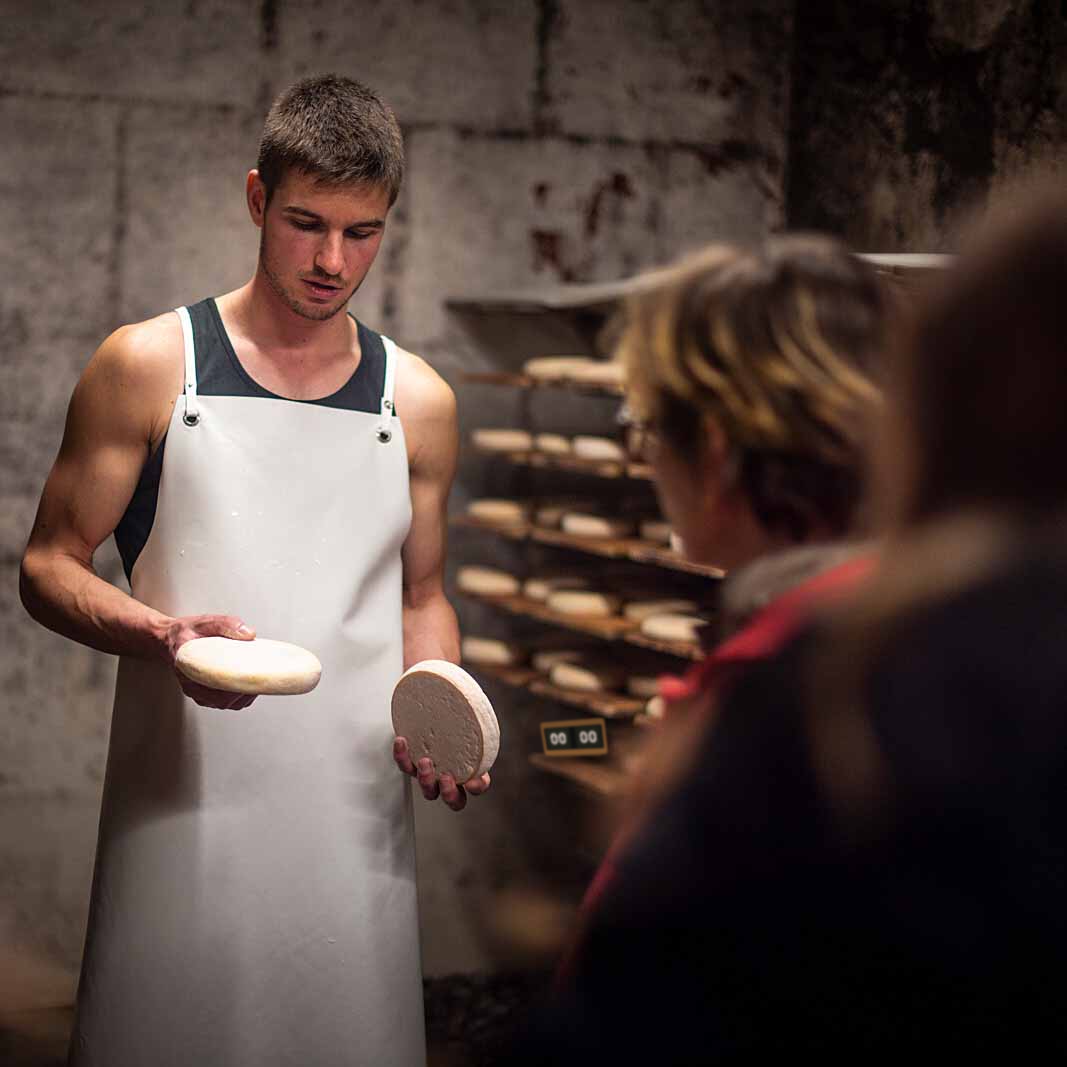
h=0 m=0
